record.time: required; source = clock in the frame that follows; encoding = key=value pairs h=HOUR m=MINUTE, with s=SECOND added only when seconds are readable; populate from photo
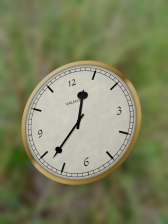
h=12 m=38
